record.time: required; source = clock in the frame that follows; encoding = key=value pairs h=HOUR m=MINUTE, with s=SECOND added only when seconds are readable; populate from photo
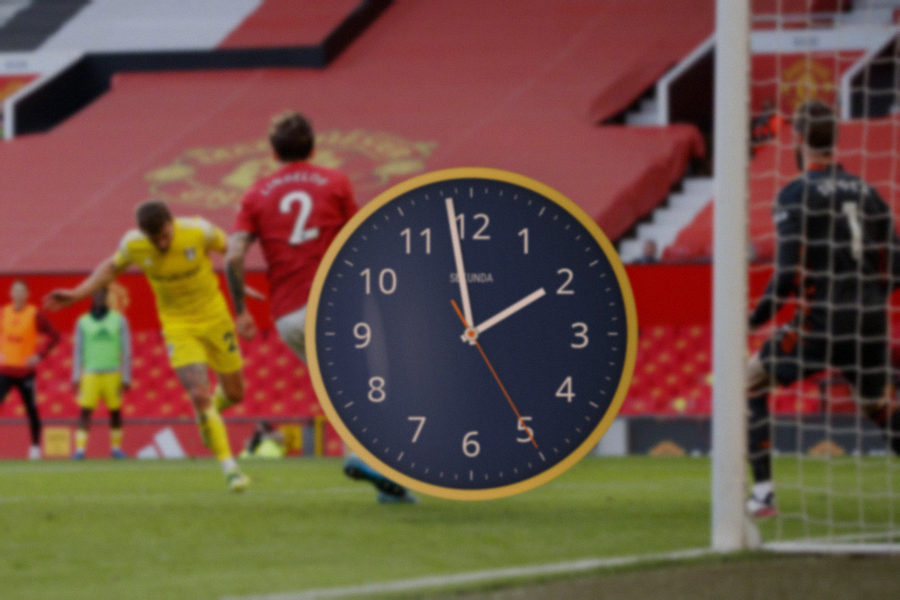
h=1 m=58 s=25
